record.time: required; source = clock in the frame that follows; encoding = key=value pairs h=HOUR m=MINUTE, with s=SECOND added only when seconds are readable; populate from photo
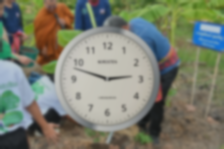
h=2 m=48
